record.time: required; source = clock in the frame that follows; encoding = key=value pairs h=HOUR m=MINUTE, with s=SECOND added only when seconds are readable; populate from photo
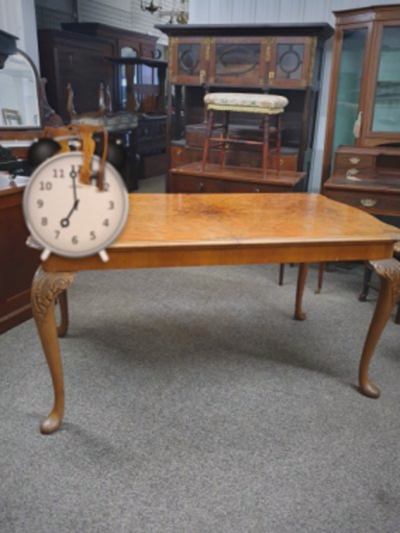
h=6 m=59
